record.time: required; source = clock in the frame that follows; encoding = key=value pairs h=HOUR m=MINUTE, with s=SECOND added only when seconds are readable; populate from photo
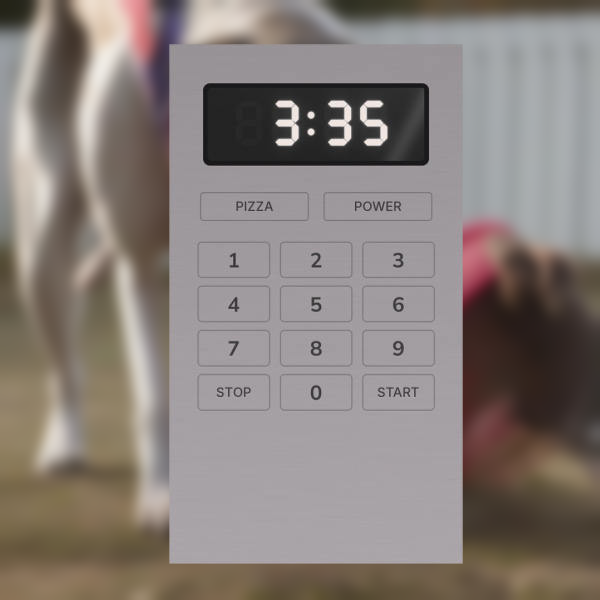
h=3 m=35
